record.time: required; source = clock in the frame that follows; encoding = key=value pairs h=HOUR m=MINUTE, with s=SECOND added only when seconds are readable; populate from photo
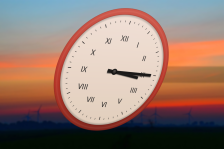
h=3 m=15
